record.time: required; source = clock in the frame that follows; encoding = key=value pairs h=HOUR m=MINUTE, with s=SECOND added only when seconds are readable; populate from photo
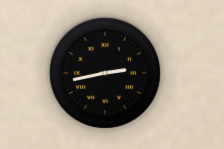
h=2 m=43
